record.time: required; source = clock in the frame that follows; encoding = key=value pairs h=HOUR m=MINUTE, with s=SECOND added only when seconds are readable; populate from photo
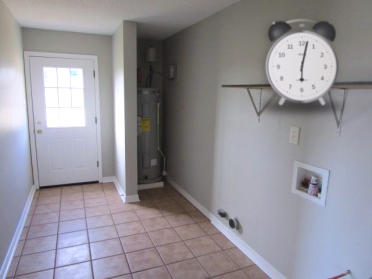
h=6 m=2
